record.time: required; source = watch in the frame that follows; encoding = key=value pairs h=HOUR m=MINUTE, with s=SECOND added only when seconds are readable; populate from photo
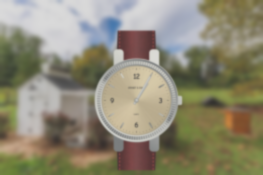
h=1 m=5
